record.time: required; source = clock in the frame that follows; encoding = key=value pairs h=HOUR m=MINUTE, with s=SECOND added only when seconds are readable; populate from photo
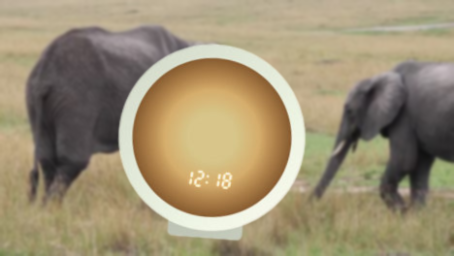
h=12 m=18
